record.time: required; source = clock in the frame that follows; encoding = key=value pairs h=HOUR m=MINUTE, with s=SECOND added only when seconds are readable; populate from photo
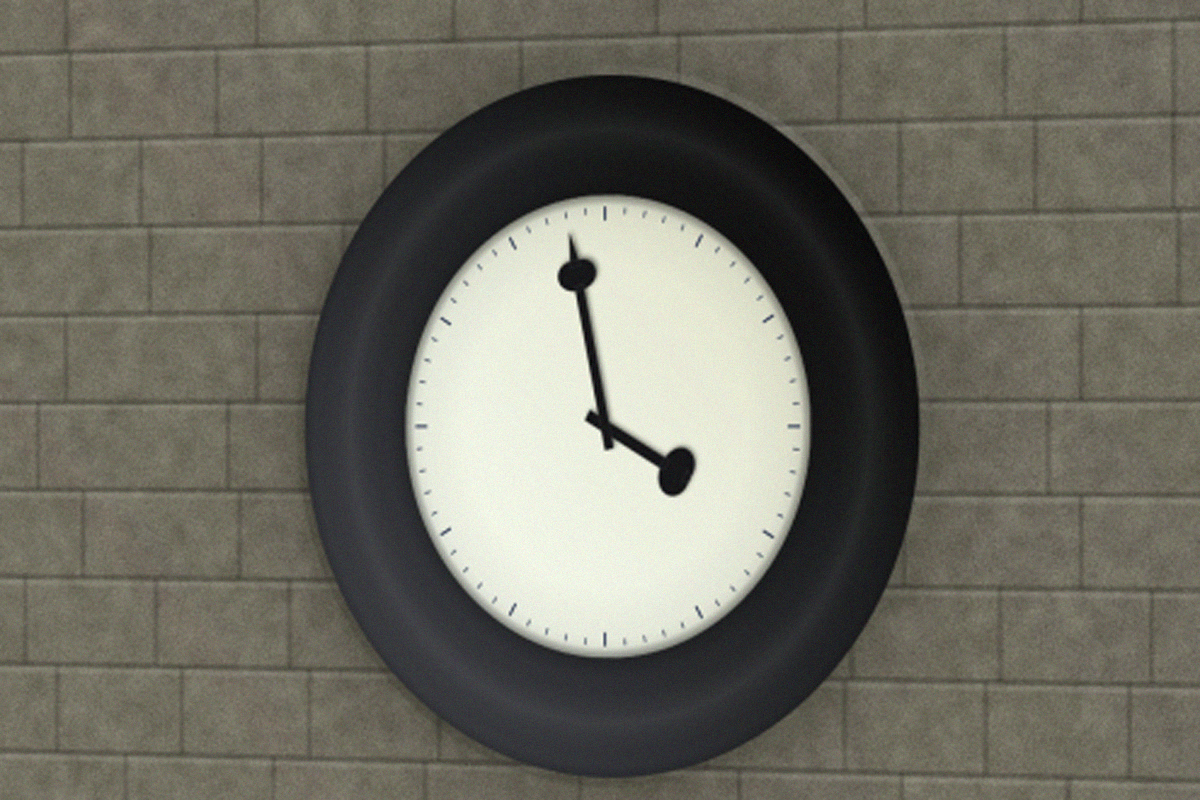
h=3 m=58
